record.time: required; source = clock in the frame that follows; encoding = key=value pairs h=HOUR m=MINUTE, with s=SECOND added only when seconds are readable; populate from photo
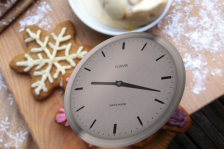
h=9 m=18
